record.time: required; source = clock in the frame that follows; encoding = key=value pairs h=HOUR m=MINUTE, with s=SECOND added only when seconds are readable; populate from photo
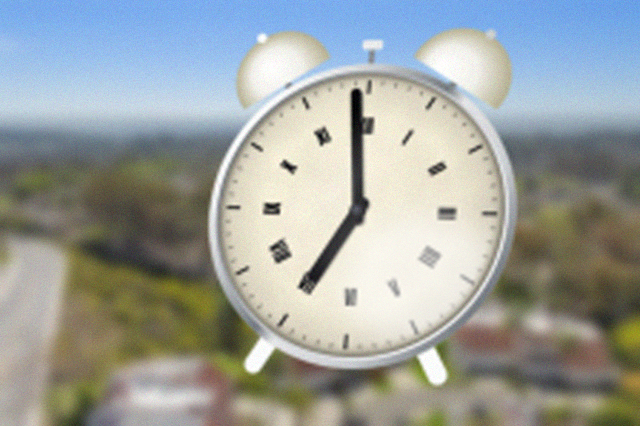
h=6 m=59
